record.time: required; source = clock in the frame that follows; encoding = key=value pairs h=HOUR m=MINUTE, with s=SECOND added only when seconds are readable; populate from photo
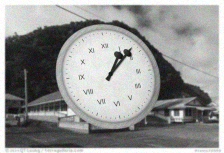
h=1 m=8
